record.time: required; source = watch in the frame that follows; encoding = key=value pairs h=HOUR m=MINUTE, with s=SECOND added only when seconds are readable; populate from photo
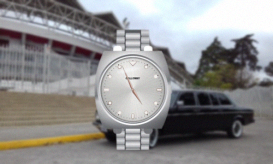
h=4 m=56
